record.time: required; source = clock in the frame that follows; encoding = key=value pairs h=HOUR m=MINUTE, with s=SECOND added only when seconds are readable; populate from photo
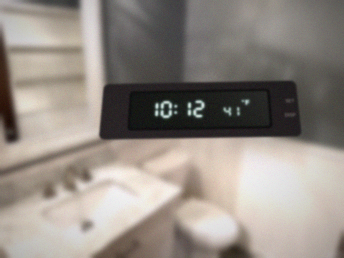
h=10 m=12
